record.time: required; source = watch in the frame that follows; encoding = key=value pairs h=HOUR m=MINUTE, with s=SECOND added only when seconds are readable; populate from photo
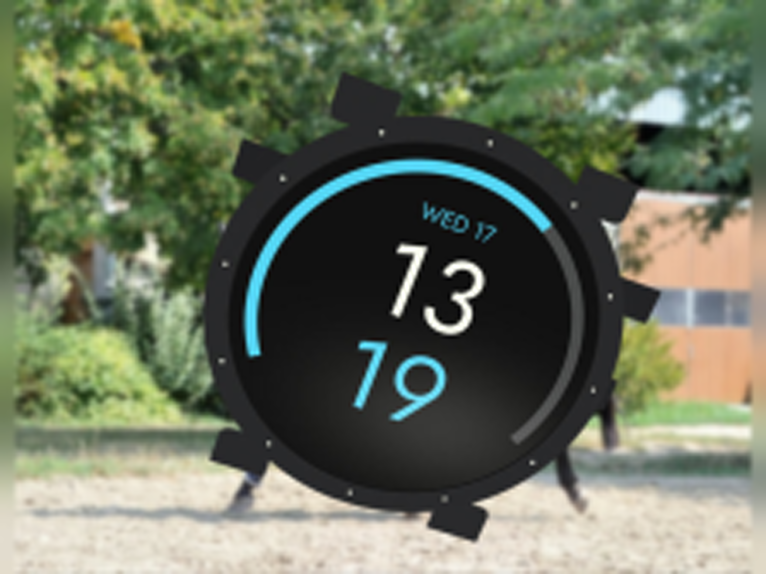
h=13 m=19
